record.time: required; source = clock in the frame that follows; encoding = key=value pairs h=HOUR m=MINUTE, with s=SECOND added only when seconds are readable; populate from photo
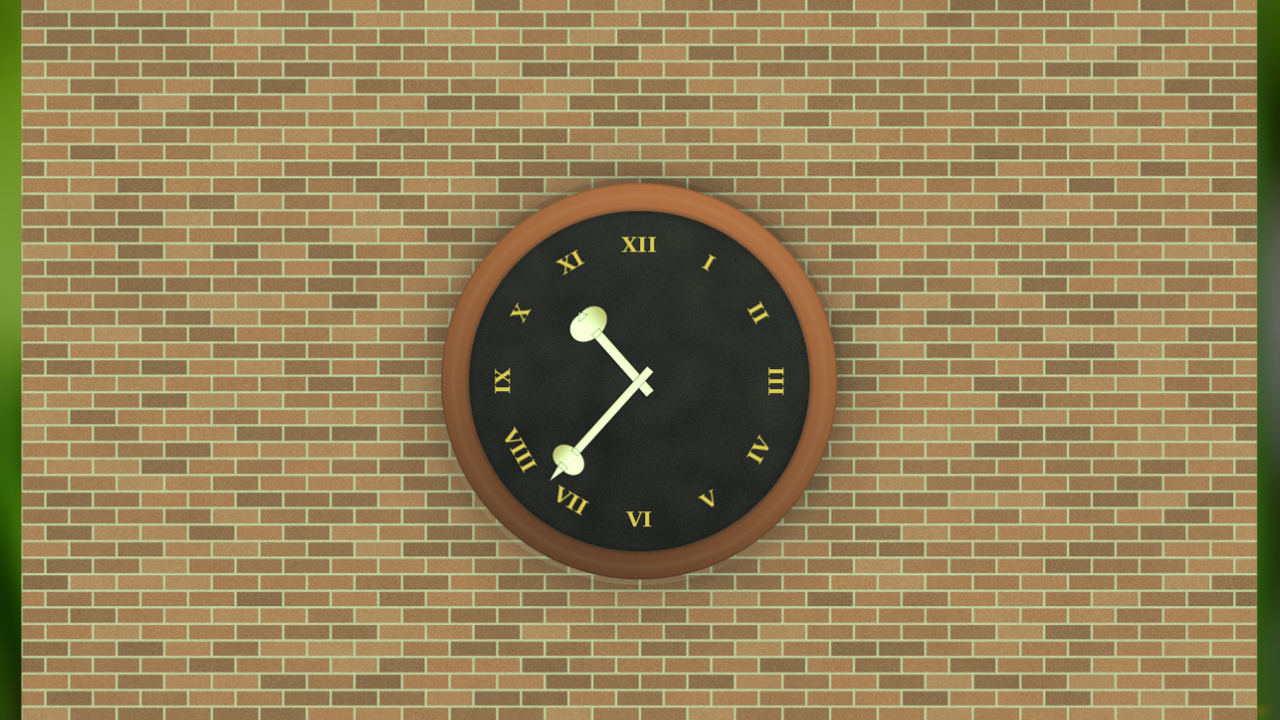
h=10 m=37
